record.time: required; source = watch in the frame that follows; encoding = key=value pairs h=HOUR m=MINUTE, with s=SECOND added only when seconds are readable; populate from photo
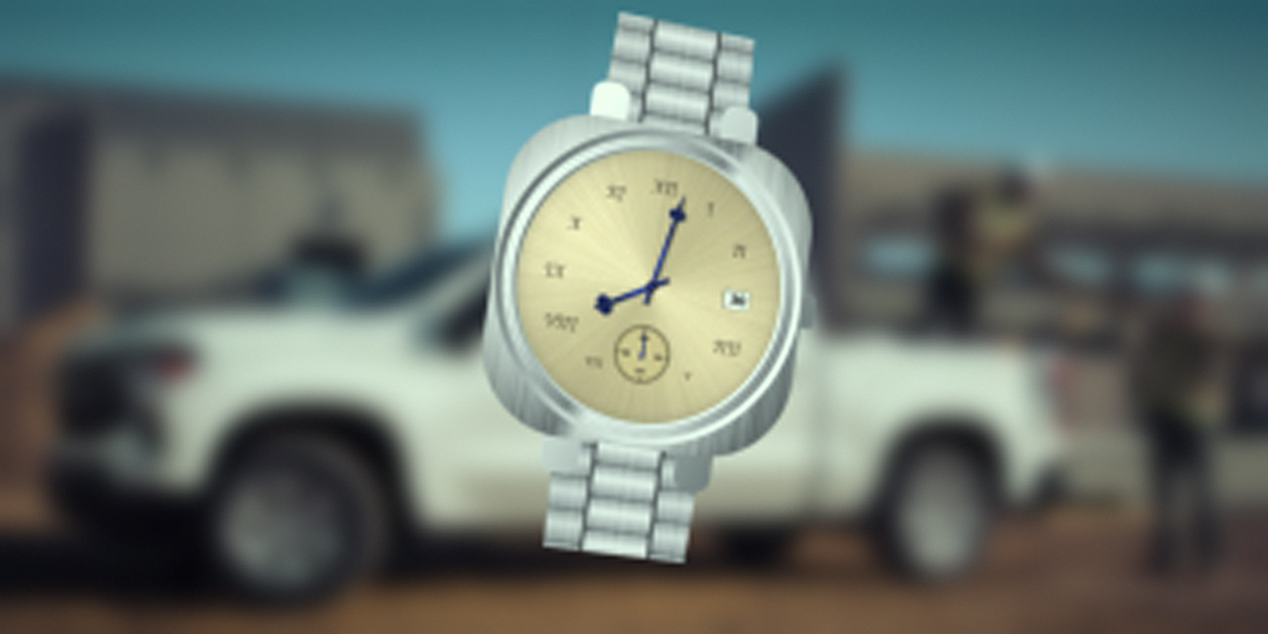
h=8 m=2
